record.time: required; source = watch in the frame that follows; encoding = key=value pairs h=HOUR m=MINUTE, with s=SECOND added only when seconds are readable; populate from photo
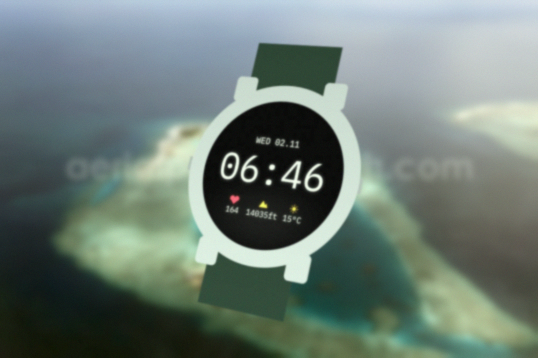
h=6 m=46
